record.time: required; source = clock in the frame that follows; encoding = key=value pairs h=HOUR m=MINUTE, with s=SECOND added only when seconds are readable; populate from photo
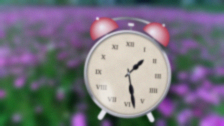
h=1 m=28
